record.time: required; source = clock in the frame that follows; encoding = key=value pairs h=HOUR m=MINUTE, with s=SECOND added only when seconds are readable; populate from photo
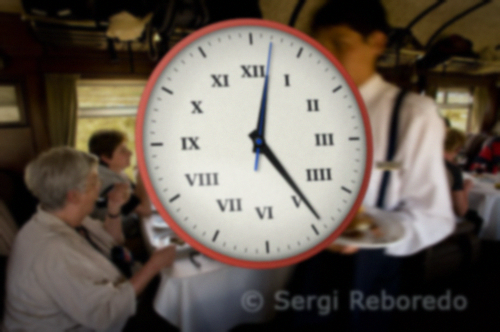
h=12 m=24 s=2
